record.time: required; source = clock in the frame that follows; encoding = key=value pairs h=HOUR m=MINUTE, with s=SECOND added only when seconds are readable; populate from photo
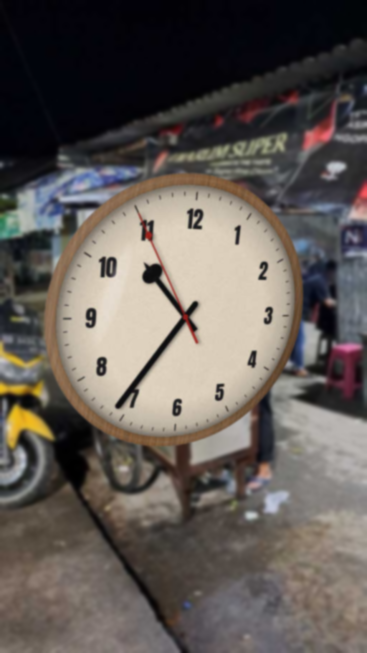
h=10 m=35 s=55
